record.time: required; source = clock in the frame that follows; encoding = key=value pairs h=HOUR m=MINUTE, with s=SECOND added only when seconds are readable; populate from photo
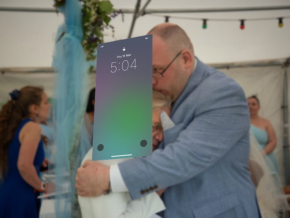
h=5 m=4
